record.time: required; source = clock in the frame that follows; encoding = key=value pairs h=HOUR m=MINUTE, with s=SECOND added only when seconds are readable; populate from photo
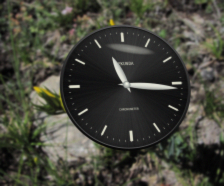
h=11 m=16
